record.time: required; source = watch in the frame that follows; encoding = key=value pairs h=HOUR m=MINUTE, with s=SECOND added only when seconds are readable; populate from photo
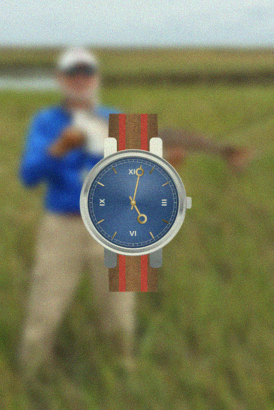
h=5 m=2
